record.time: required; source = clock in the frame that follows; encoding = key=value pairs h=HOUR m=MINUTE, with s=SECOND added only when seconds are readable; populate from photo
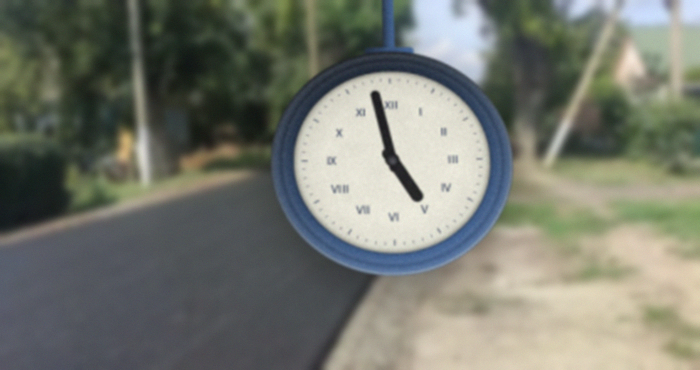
h=4 m=58
